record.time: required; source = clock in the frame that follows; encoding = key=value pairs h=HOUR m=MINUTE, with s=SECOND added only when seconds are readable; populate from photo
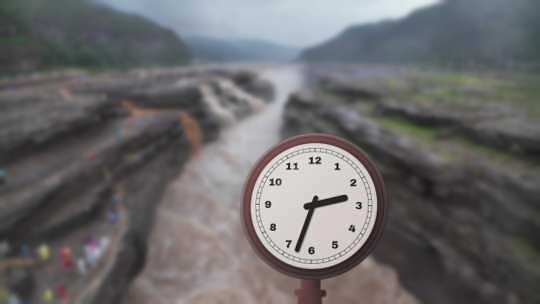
h=2 m=33
